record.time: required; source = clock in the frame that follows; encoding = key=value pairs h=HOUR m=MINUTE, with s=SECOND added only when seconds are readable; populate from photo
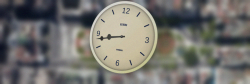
h=8 m=43
